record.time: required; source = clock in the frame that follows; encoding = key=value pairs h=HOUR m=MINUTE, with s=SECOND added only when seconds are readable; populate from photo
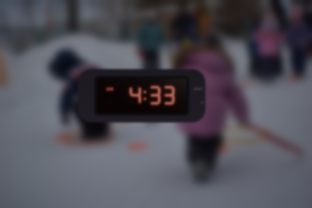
h=4 m=33
